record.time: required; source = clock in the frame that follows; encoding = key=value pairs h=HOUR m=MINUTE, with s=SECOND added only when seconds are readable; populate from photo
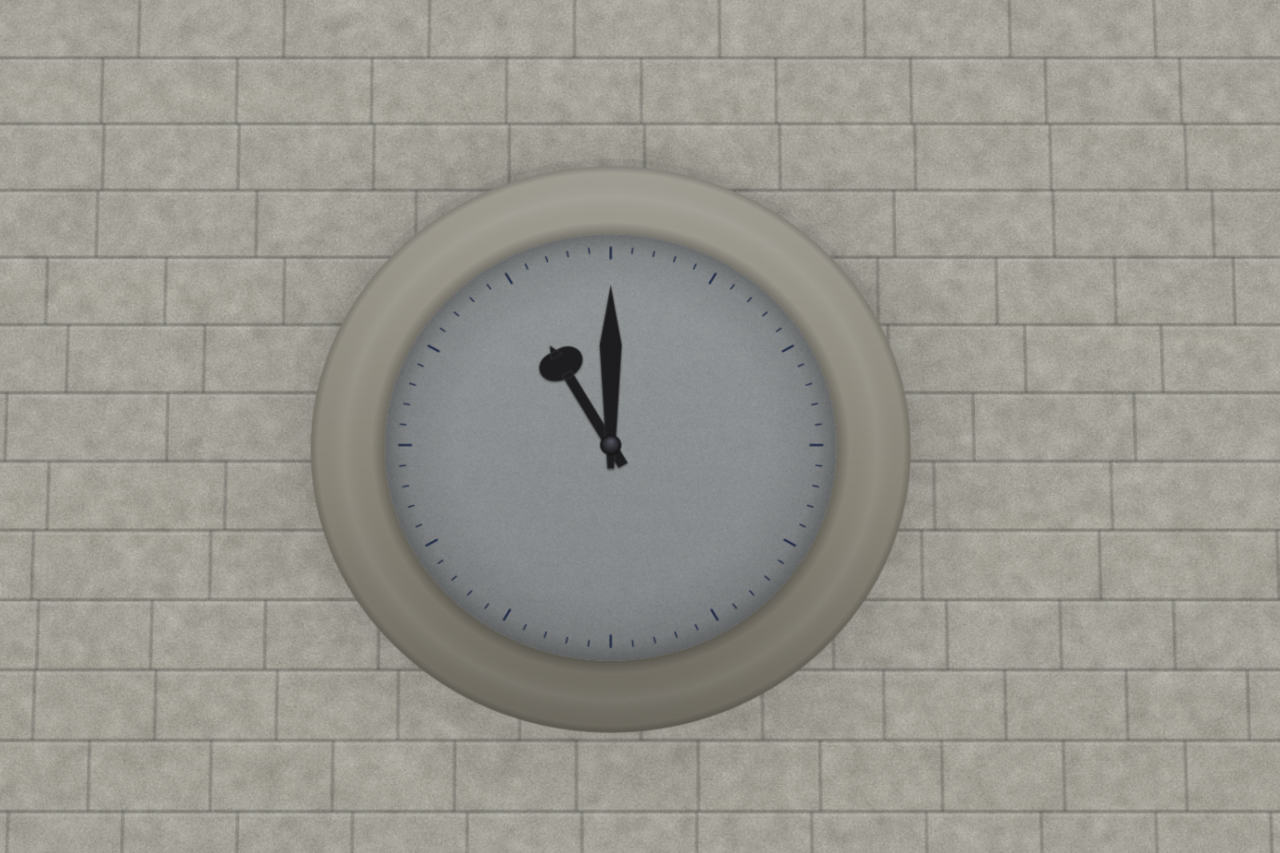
h=11 m=0
